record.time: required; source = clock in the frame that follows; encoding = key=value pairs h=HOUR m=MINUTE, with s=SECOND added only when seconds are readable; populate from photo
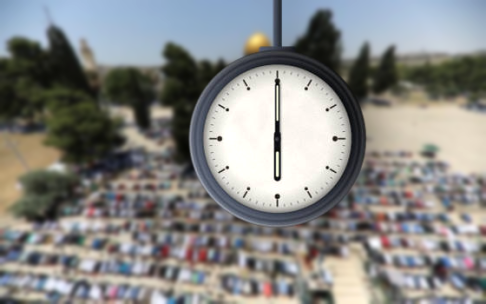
h=6 m=0
